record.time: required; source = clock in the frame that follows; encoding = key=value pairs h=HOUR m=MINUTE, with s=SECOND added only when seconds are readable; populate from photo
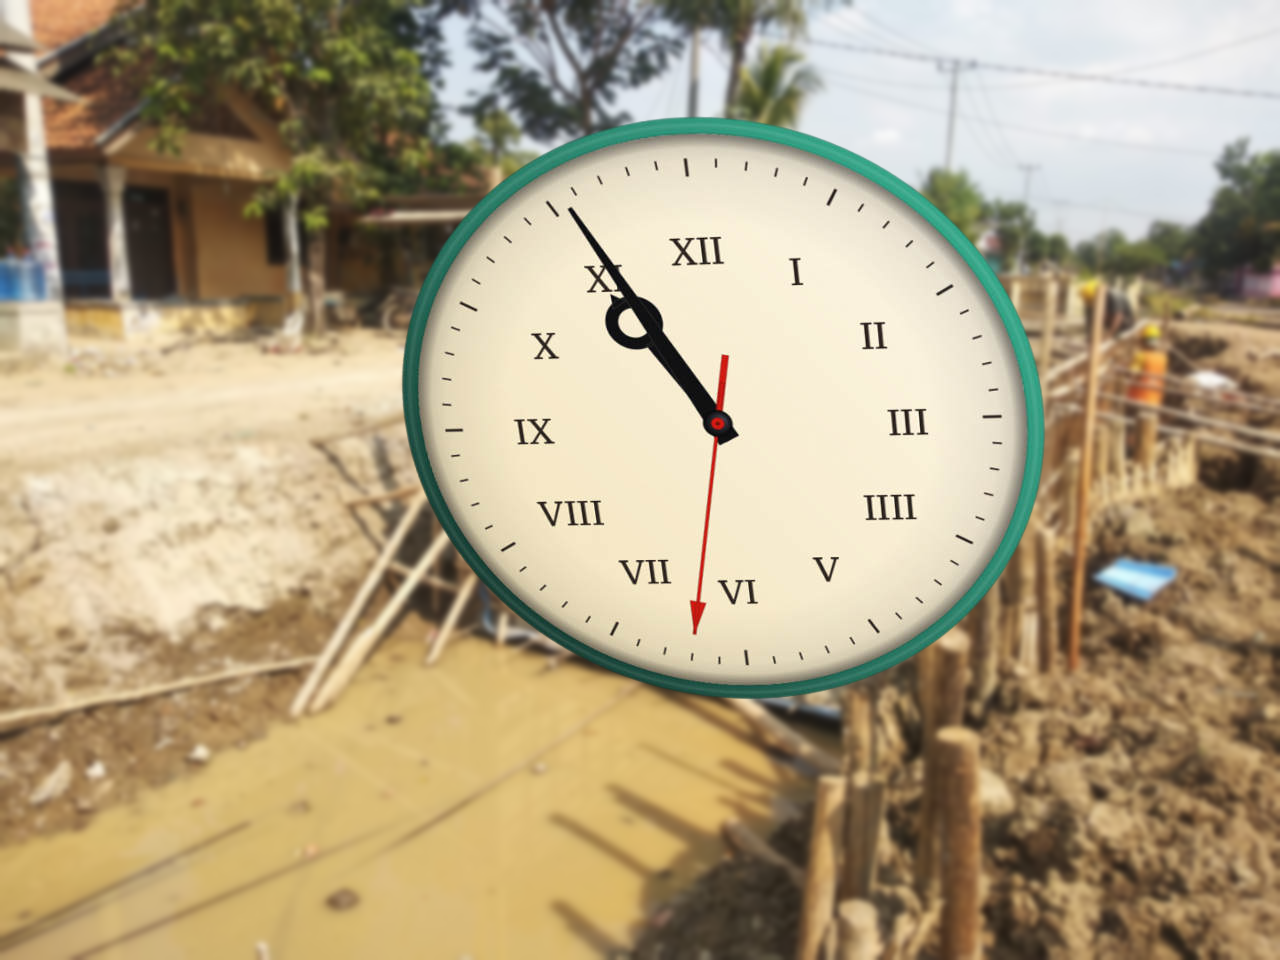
h=10 m=55 s=32
